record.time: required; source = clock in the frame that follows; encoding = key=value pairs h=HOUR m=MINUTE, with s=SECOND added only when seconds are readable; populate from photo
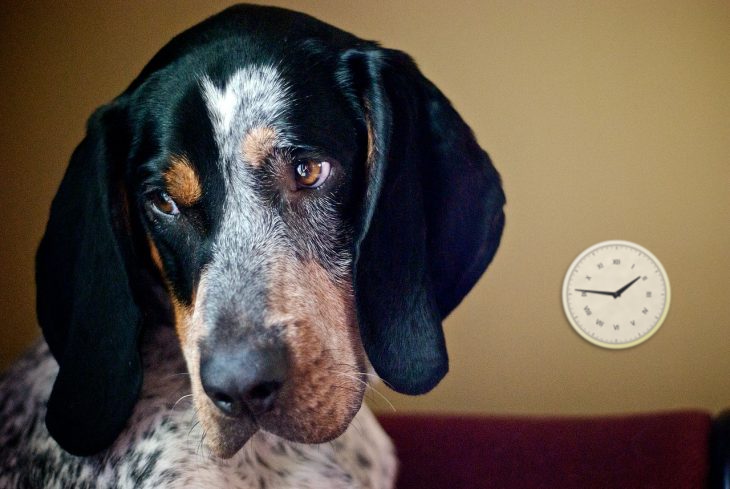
h=1 m=46
